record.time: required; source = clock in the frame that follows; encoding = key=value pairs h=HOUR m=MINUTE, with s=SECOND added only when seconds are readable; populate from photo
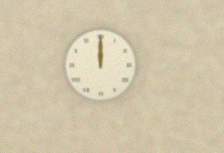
h=12 m=0
